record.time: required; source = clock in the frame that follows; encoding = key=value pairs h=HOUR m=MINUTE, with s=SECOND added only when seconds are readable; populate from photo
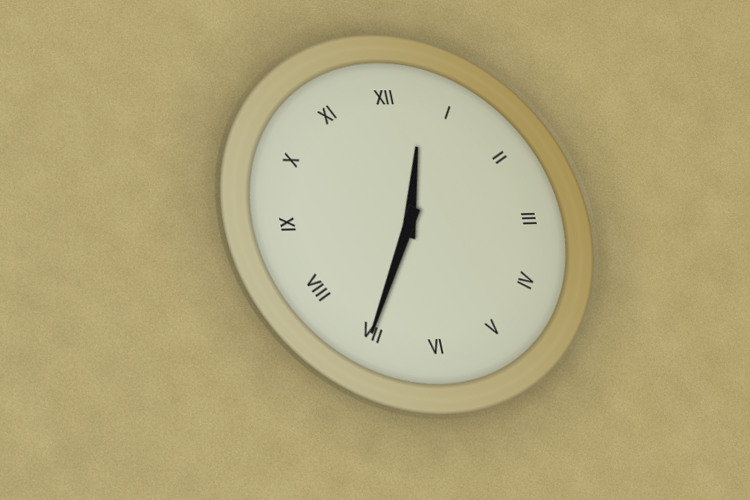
h=12 m=35
